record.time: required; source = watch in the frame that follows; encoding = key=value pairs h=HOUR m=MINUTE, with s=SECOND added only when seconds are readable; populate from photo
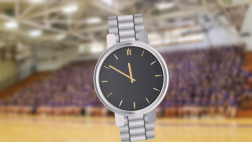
h=11 m=51
